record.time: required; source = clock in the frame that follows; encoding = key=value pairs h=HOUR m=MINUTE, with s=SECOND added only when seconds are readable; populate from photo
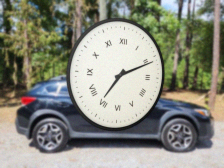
h=7 m=11
